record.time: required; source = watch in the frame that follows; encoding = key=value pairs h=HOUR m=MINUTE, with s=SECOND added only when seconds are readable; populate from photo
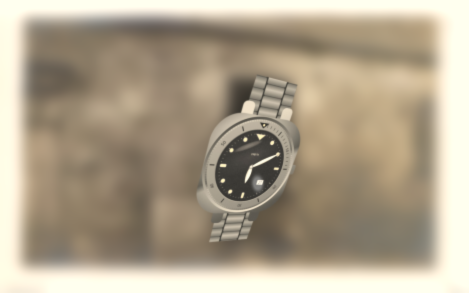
h=6 m=10
